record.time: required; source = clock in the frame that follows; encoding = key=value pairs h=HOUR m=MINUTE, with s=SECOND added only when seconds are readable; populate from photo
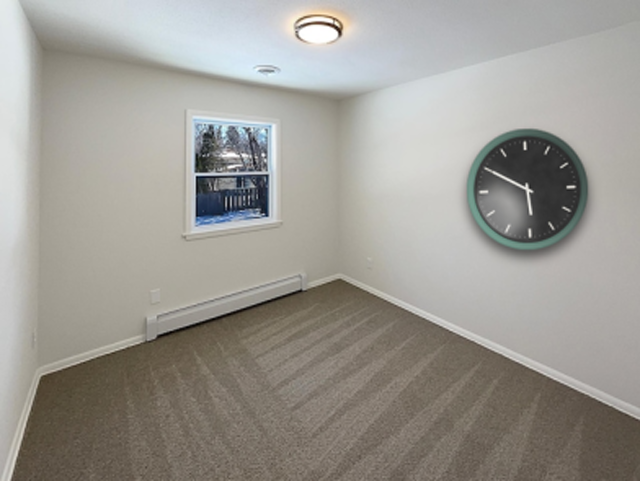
h=5 m=50
